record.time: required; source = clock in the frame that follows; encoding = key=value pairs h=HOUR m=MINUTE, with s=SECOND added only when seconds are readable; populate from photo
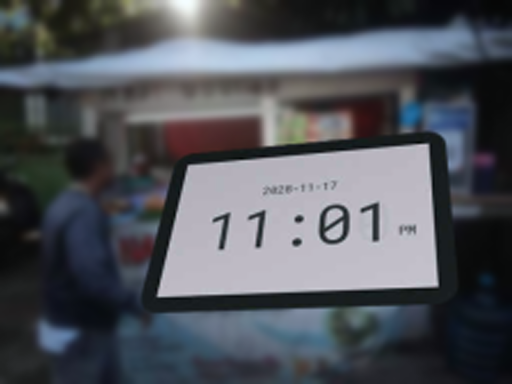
h=11 m=1
